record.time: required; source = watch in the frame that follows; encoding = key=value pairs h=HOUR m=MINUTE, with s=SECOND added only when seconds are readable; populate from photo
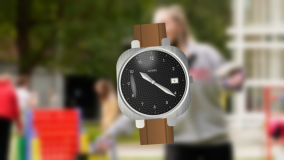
h=10 m=21
